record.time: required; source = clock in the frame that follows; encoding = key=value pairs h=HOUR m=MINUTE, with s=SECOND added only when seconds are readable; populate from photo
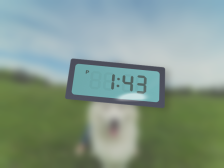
h=1 m=43
